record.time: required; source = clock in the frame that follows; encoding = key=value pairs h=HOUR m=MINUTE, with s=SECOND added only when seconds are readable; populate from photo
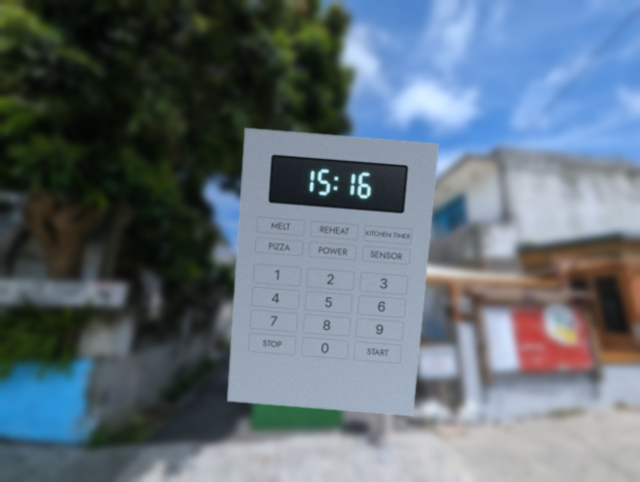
h=15 m=16
